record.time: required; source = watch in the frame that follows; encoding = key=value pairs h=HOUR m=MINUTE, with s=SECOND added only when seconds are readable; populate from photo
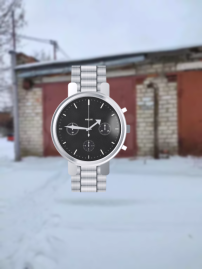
h=1 m=46
